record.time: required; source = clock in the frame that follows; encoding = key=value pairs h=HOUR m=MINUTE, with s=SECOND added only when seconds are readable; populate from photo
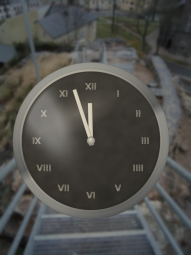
h=11 m=57
